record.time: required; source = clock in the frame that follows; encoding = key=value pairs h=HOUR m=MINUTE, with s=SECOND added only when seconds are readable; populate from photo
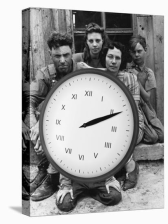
h=2 m=11
